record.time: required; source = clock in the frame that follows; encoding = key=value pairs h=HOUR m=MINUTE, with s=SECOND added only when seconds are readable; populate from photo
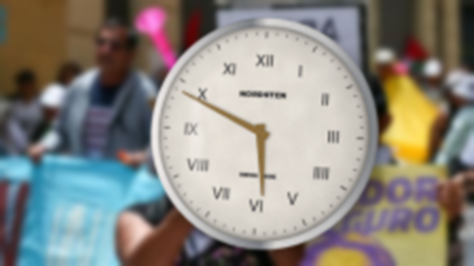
h=5 m=49
